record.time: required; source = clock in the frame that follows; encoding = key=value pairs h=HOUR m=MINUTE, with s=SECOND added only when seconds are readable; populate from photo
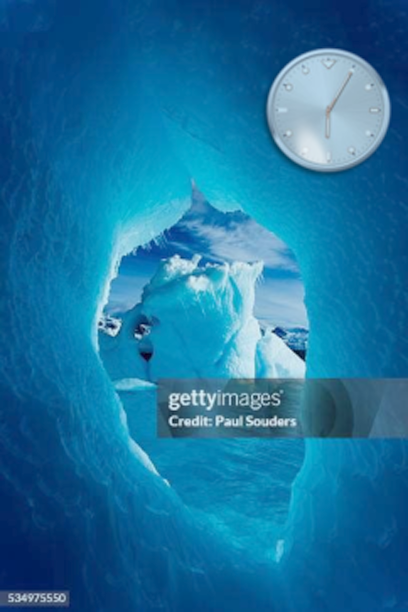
h=6 m=5
